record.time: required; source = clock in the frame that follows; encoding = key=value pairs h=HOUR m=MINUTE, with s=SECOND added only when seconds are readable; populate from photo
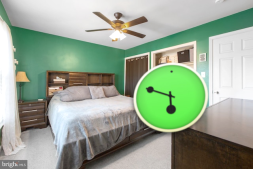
h=5 m=48
